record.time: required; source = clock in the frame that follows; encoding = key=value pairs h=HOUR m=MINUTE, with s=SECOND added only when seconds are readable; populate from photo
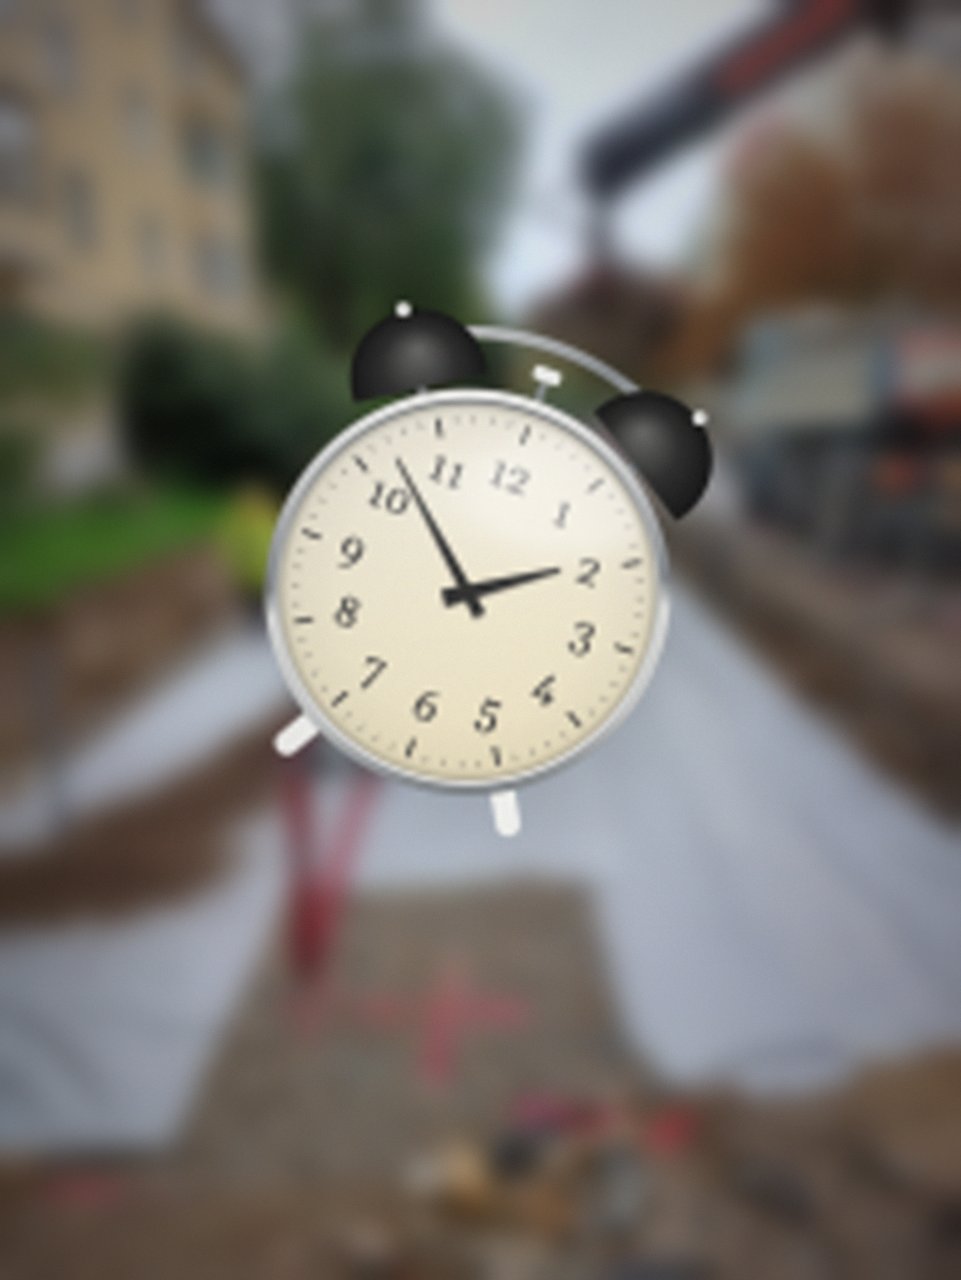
h=1 m=52
